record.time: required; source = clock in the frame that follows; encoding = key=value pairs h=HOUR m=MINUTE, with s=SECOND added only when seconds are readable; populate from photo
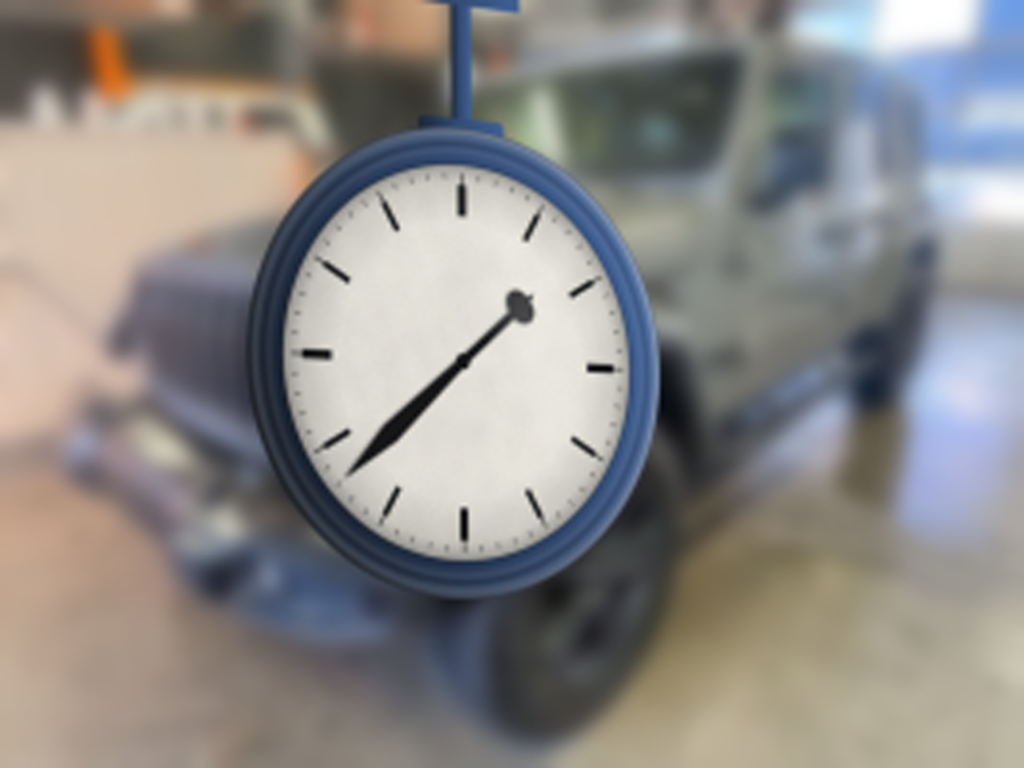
h=1 m=38
